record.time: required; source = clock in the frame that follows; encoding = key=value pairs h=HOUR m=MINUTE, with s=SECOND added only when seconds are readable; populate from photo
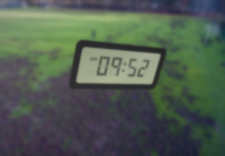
h=9 m=52
